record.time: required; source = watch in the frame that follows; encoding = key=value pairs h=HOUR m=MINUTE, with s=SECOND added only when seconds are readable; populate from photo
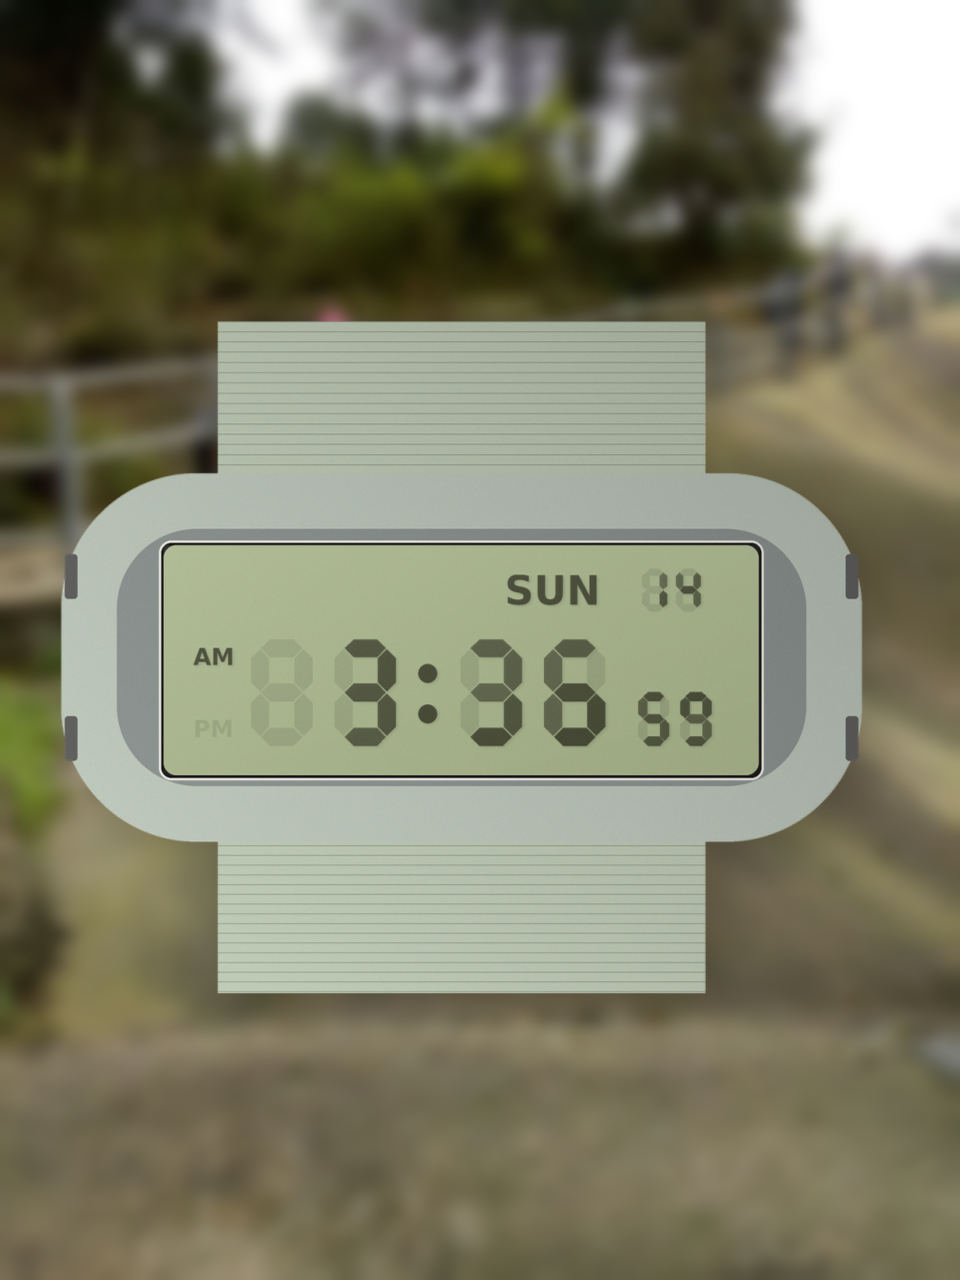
h=3 m=36 s=59
